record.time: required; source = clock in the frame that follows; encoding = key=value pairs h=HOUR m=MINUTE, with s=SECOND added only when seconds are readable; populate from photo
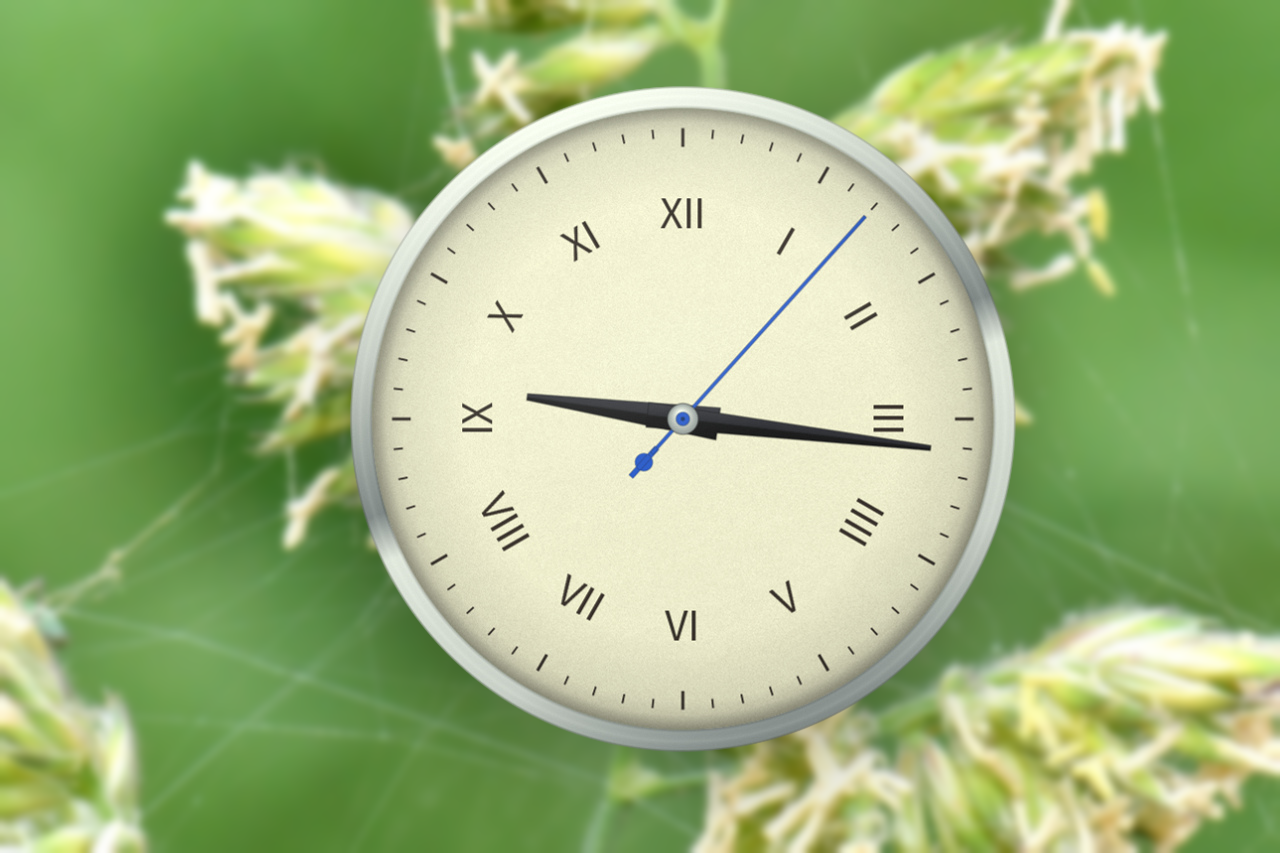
h=9 m=16 s=7
